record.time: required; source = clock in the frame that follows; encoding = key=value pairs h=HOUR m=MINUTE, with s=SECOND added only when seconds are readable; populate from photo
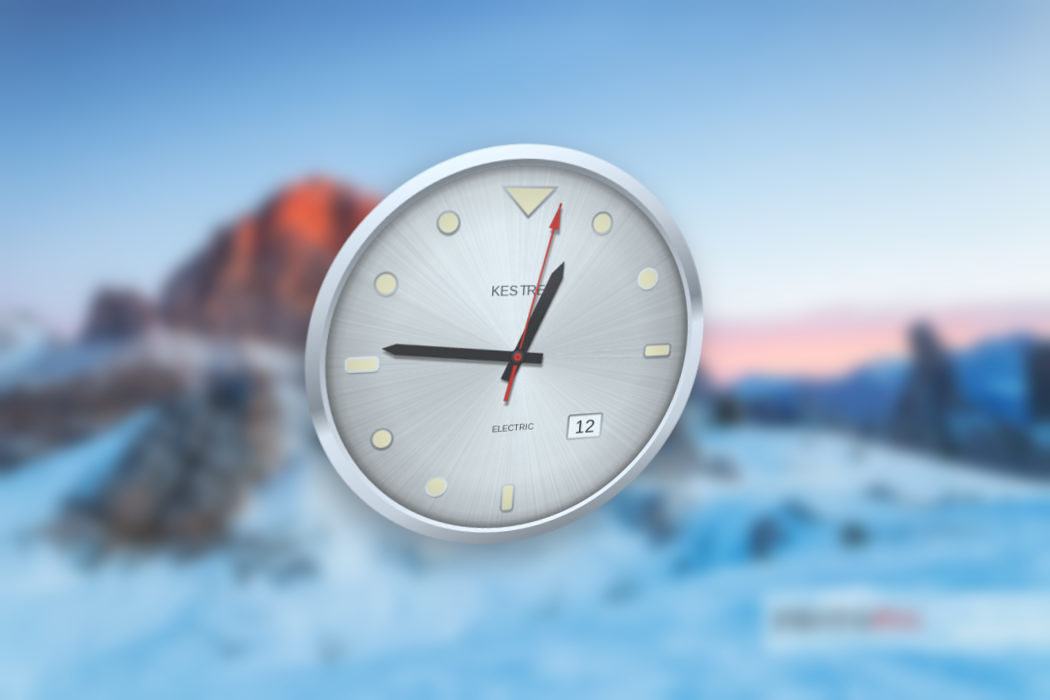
h=12 m=46 s=2
